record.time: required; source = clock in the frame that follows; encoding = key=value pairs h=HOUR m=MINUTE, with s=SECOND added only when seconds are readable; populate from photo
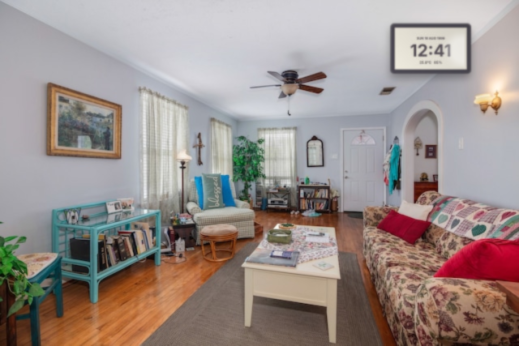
h=12 m=41
